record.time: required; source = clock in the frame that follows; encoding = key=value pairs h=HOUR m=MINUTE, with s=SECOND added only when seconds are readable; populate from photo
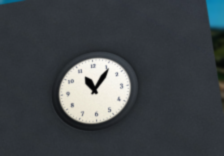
h=11 m=6
